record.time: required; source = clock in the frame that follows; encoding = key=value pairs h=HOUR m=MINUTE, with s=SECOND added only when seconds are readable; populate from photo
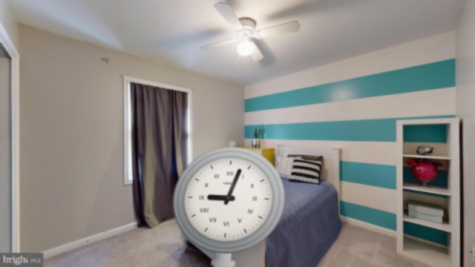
h=9 m=3
